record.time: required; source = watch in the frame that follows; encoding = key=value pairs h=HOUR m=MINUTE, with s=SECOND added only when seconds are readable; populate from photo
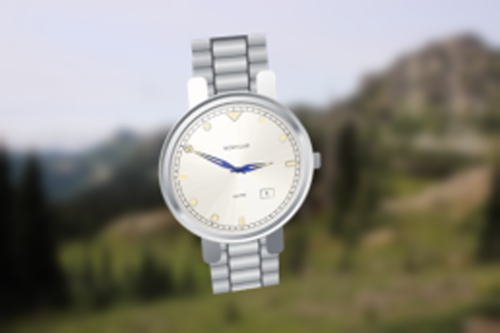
h=2 m=50
